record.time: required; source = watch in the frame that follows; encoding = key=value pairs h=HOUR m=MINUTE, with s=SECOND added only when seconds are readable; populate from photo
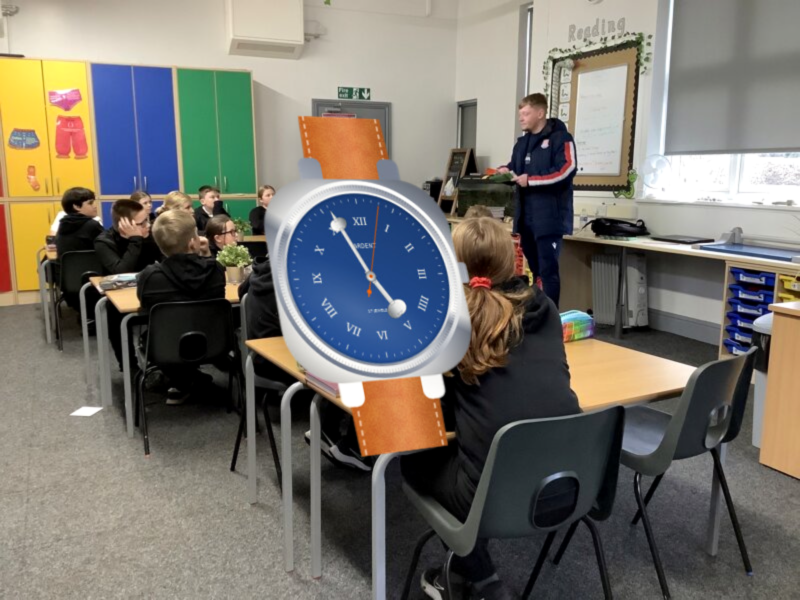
h=4 m=56 s=3
